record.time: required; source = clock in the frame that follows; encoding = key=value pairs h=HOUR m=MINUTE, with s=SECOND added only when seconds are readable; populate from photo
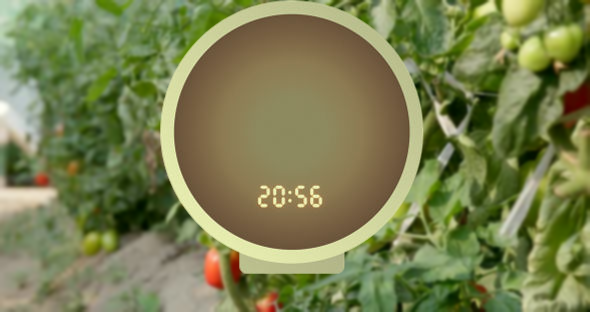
h=20 m=56
